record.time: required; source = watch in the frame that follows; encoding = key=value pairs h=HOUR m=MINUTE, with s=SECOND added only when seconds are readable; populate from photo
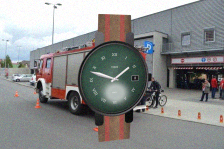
h=1 m=48
